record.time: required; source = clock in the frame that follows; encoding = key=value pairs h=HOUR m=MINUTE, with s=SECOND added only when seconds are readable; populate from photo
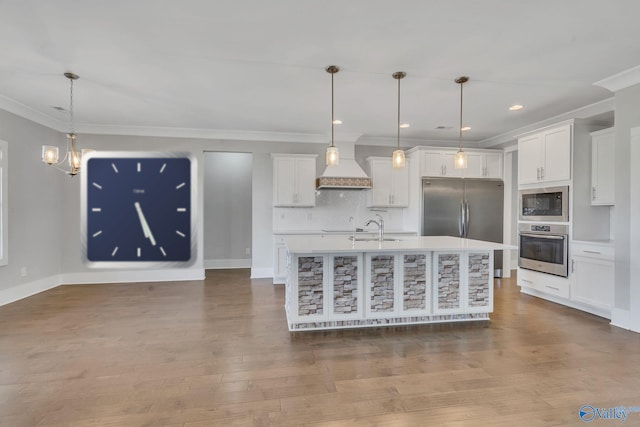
h=5 m=26
